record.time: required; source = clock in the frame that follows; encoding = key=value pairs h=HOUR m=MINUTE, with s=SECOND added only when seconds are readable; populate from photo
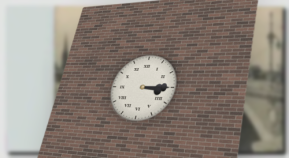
h=3 m=15
